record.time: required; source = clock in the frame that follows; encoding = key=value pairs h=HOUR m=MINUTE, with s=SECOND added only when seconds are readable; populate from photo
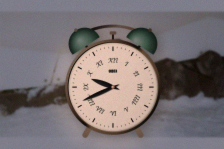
h=9 m=41
